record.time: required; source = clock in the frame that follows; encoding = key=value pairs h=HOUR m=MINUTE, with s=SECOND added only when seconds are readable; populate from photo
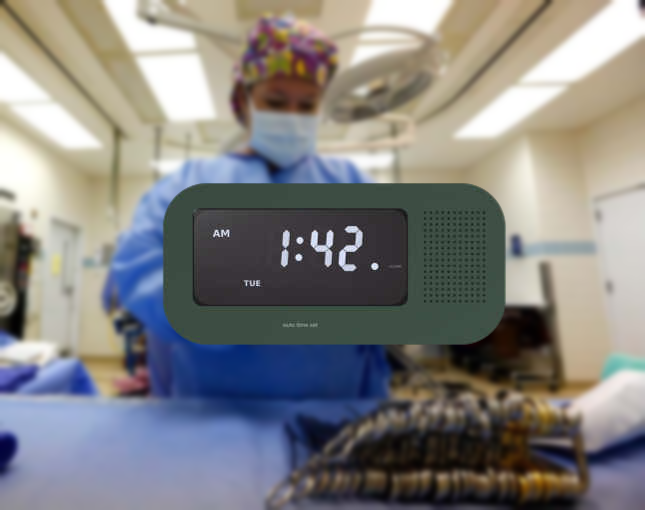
h=1 m=42
